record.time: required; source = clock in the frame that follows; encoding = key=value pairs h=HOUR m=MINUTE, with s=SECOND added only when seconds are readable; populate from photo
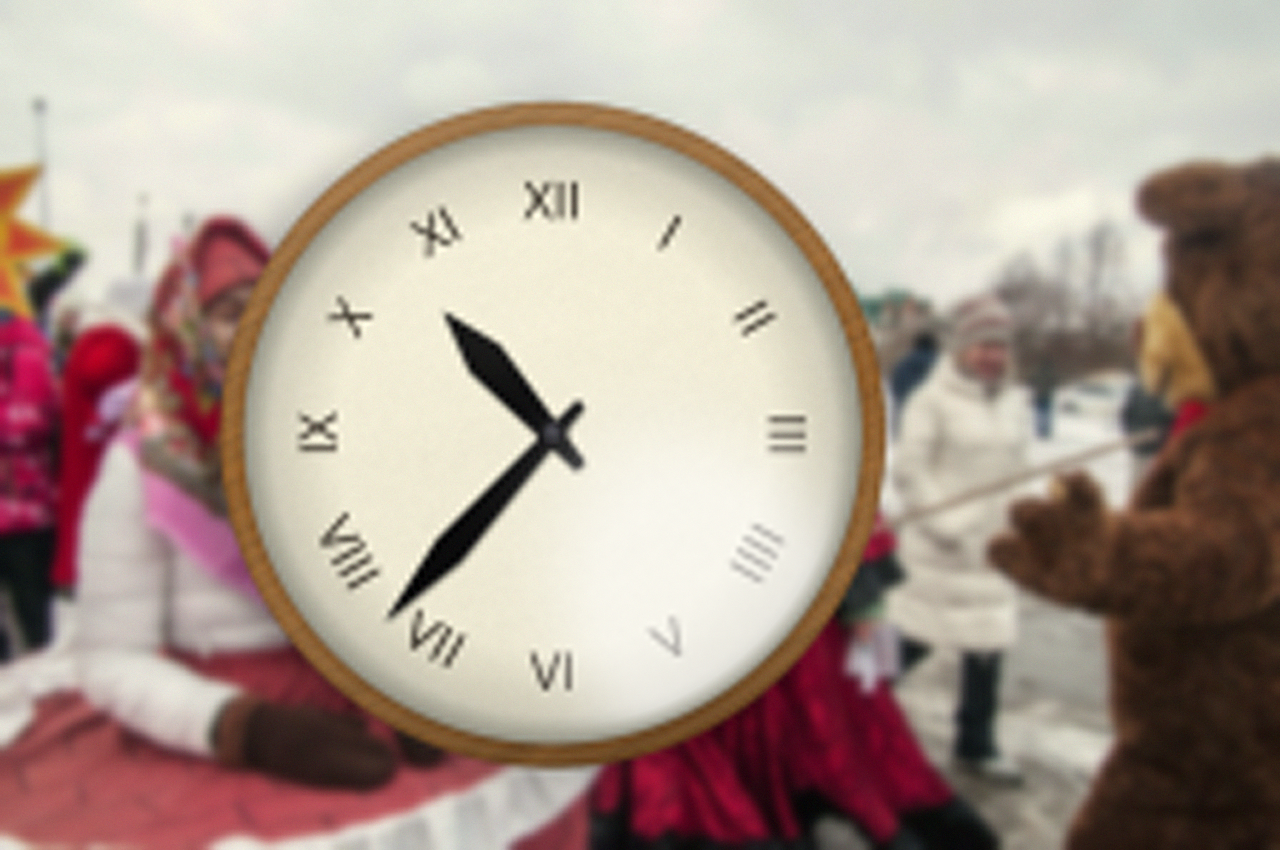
h=10 m=37
